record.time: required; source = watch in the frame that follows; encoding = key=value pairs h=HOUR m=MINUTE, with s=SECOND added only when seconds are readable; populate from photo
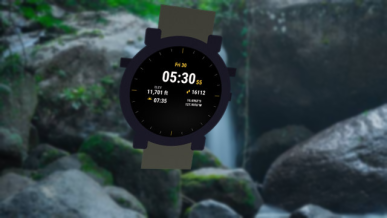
h=5 m=30
